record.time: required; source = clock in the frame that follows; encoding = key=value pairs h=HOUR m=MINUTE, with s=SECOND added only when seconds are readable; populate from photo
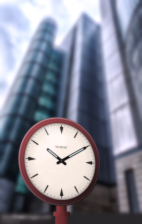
h=10 m=10
